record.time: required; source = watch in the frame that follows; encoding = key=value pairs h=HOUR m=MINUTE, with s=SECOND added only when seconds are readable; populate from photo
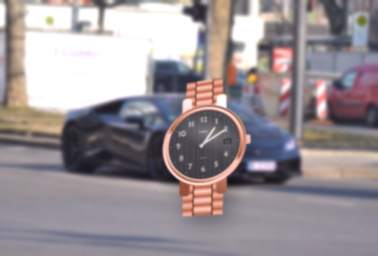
h=1 m=10
